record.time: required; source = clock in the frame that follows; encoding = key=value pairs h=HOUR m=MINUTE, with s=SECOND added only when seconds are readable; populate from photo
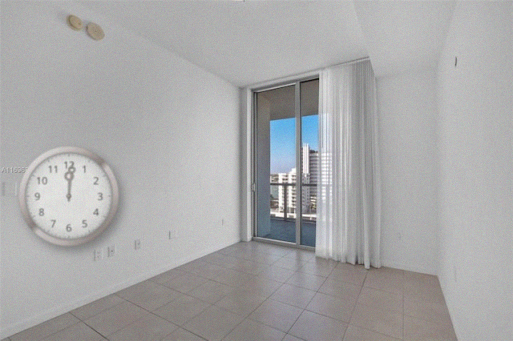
h=12 m=1
